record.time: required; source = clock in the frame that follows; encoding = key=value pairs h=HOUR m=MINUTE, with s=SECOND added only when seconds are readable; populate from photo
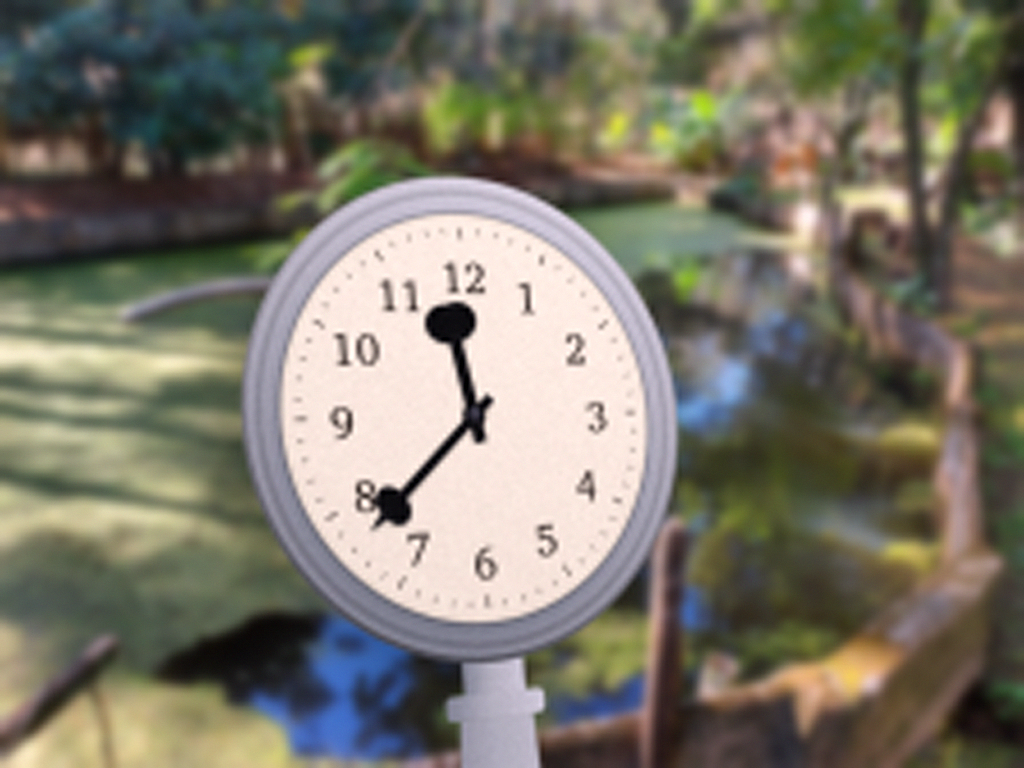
h=11 m=38
